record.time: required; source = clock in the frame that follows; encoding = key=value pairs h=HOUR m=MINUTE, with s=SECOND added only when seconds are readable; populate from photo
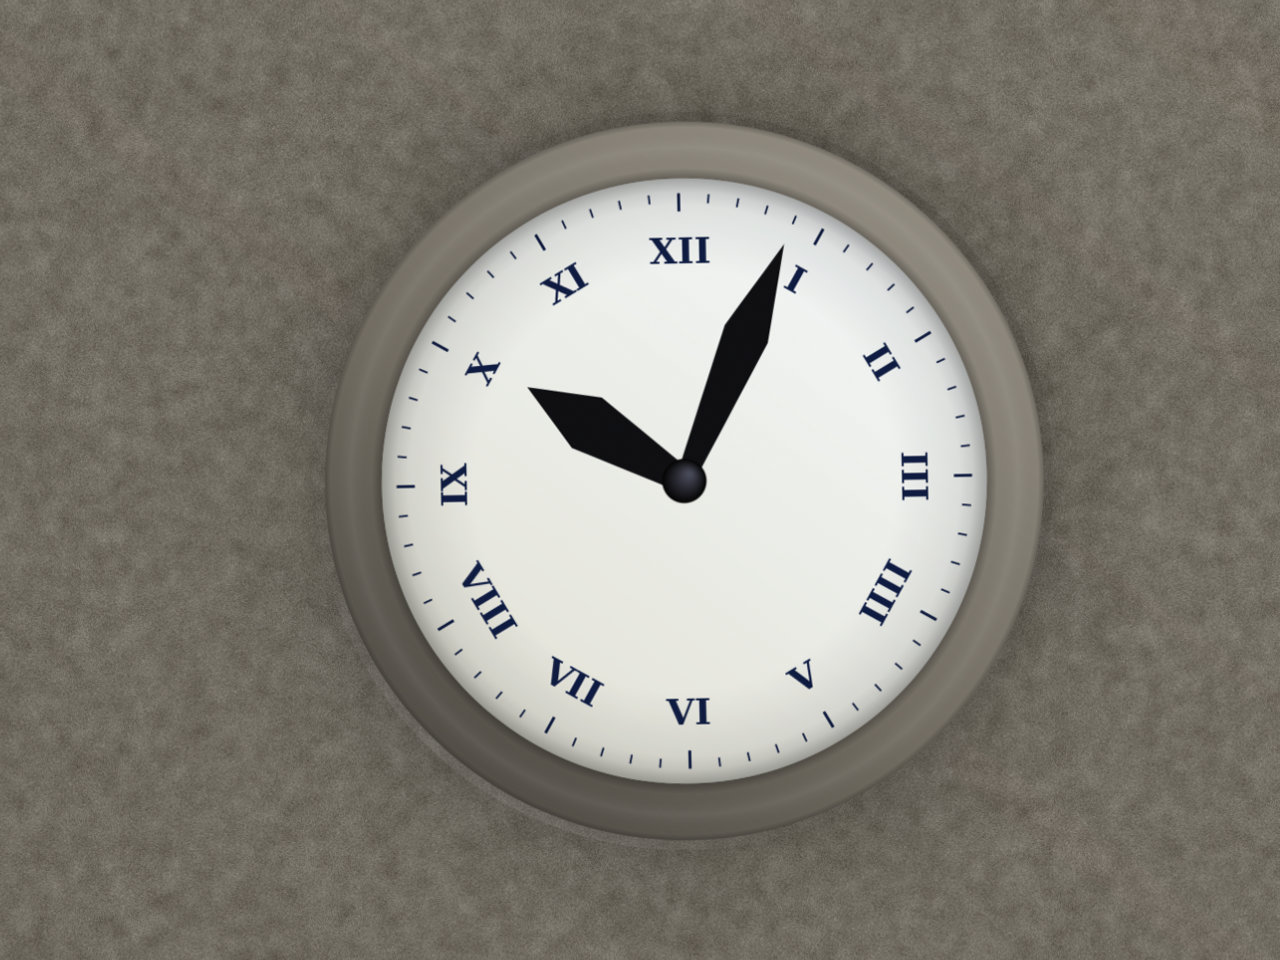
h=10 m=4
